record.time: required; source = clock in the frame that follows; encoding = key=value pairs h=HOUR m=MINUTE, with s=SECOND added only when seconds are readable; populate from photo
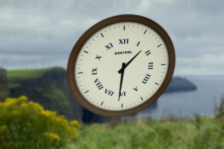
h=1 m=31
